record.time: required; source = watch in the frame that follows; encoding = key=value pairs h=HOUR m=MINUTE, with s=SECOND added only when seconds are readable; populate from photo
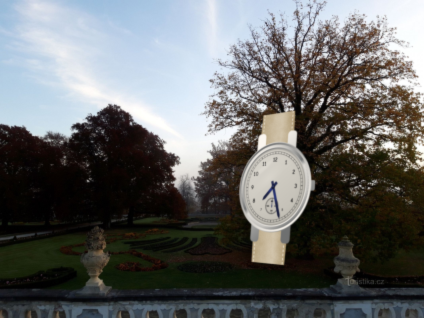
h=7 m=27
